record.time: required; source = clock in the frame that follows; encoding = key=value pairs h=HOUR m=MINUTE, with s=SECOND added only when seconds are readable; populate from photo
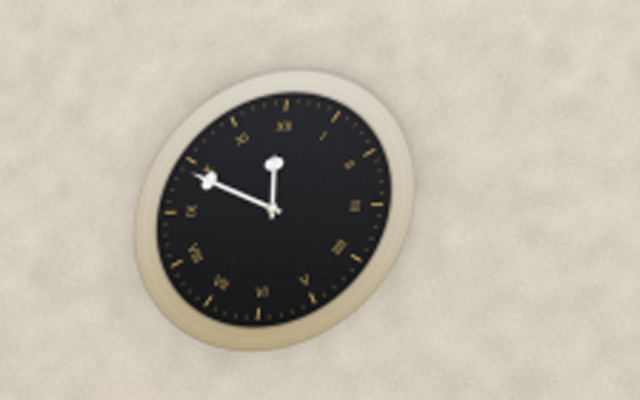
h=11 m=49
